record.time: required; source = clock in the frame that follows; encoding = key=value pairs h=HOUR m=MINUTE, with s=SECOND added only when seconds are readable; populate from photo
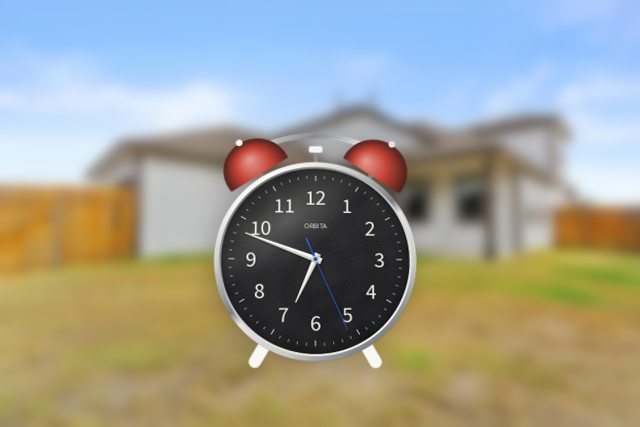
h=6 m=48 s=26
